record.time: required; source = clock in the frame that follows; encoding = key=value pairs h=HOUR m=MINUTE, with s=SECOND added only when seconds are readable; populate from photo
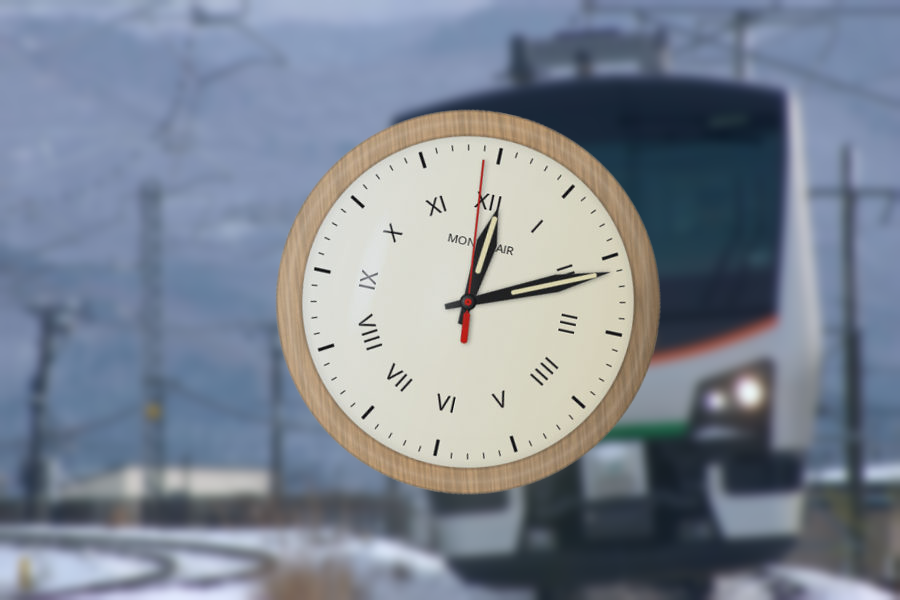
h=12 m=10 s=59
